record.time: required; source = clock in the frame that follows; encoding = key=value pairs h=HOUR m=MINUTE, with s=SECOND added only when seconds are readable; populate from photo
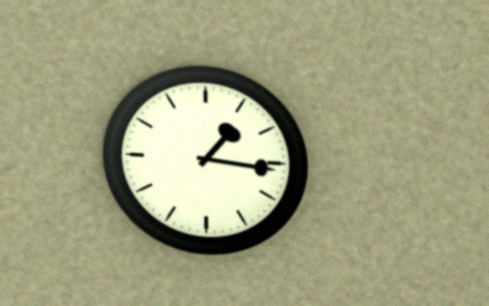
h=1 m=16
